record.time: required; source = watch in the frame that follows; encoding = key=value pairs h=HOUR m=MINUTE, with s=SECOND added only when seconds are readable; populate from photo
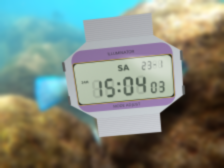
h=15 m=4 s=3
